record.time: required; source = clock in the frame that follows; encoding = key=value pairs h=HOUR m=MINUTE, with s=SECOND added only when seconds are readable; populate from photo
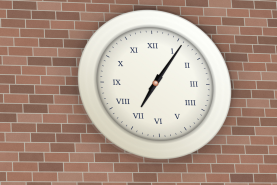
h=7 m=6
